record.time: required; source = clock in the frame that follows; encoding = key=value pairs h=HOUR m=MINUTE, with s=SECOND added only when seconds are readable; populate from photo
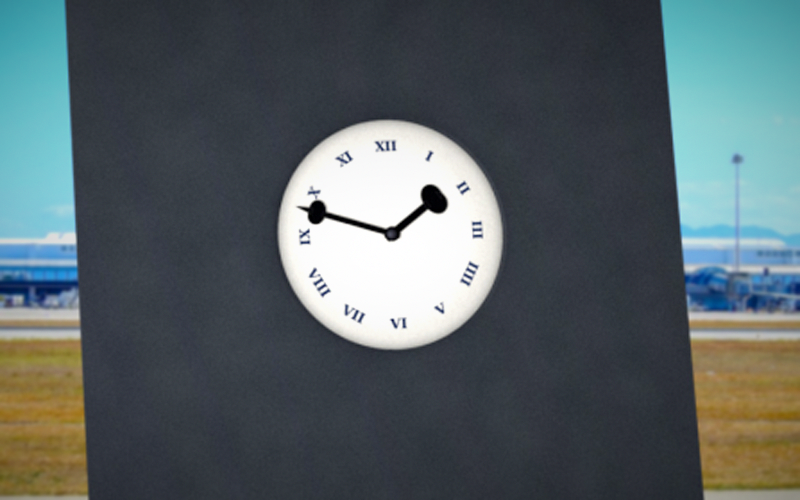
h=1 m=48
